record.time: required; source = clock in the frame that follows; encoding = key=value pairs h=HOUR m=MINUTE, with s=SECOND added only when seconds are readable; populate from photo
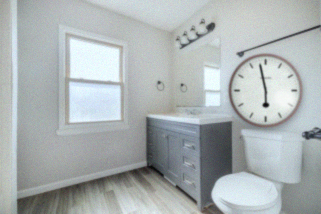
h=5 m=58
